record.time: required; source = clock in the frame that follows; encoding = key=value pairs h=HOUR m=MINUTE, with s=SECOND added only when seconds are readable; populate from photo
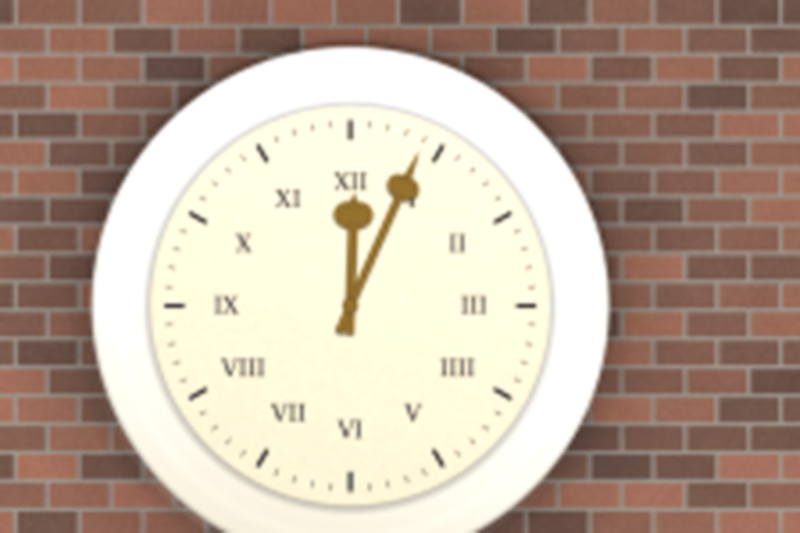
h=12 m=4
